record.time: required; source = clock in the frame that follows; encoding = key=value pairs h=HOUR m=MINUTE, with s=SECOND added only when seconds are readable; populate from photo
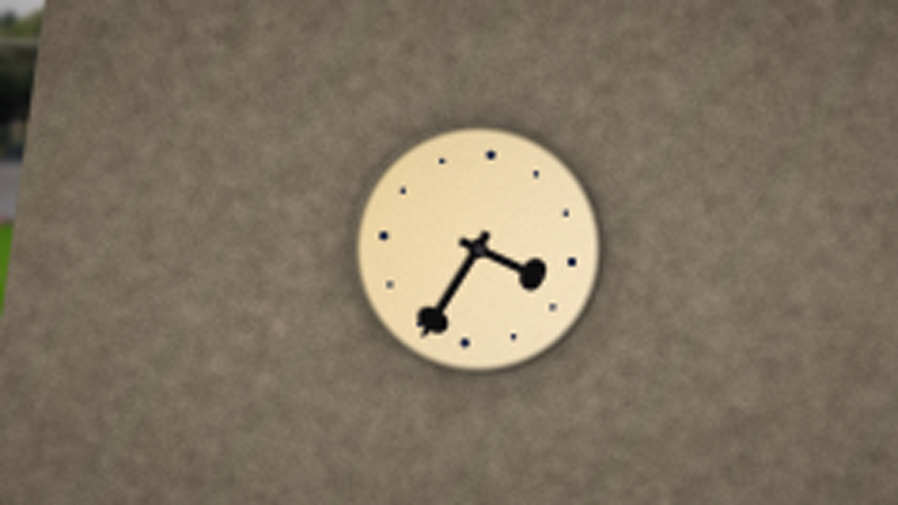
h=3 m=34
